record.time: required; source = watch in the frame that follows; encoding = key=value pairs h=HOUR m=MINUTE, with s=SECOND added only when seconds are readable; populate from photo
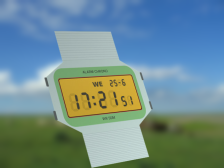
h=17 m=21 s=51
